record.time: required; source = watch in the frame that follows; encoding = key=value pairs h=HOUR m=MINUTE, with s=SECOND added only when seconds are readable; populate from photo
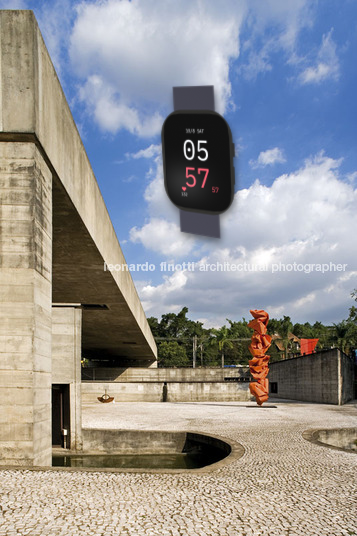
h=5 m=57
